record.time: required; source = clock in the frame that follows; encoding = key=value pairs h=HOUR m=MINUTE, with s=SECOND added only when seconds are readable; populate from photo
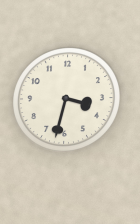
h=3 m=32
